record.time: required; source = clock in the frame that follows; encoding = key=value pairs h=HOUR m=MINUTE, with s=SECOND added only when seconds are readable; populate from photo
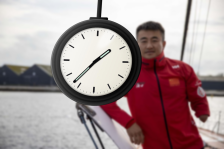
h=1 m=37
